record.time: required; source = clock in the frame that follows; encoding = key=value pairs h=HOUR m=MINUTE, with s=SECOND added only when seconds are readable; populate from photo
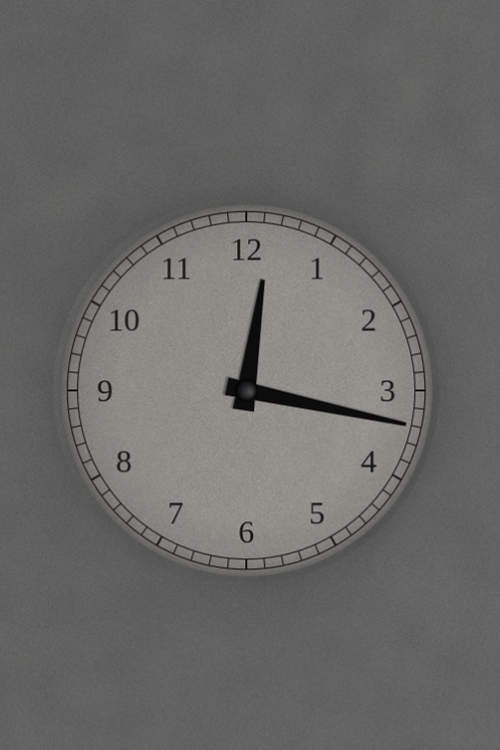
h=12 m=17
